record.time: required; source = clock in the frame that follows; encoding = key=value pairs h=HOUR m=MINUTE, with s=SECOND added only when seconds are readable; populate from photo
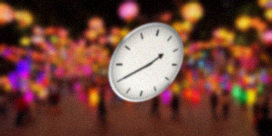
h=1 m=40
